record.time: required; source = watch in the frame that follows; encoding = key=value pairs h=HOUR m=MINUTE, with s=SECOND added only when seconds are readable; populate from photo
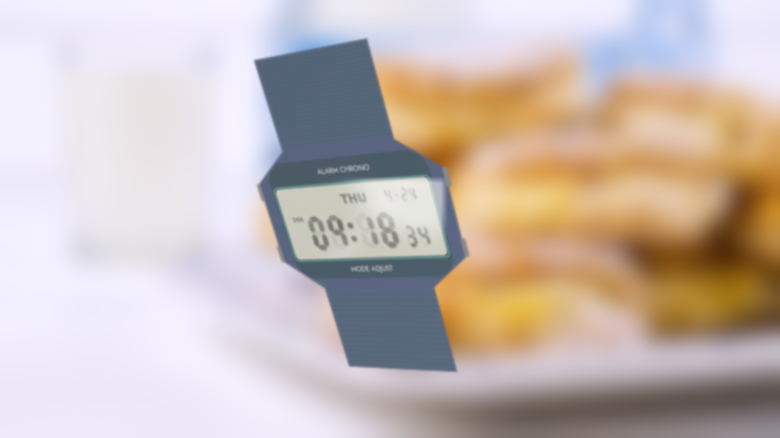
h=9 m=18 s=34
